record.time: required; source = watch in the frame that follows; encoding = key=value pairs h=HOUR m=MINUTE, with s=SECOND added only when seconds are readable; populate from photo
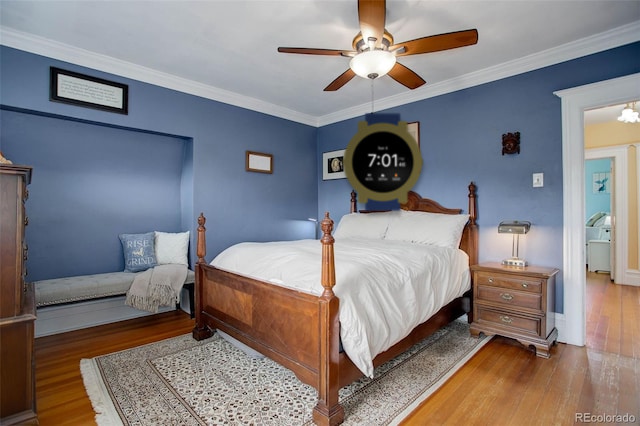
h=7 m=1
